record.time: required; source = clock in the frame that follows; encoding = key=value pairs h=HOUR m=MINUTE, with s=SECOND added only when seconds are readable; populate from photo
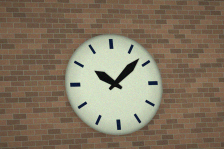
h=10 m=8
